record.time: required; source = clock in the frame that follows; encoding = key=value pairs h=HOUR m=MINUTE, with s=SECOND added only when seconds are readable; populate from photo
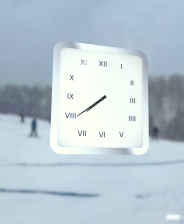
h=7 m=39
